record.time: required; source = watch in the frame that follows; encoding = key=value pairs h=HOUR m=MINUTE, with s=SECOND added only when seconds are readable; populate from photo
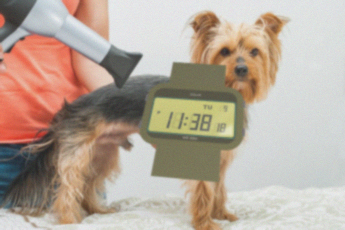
h=11 m=38
